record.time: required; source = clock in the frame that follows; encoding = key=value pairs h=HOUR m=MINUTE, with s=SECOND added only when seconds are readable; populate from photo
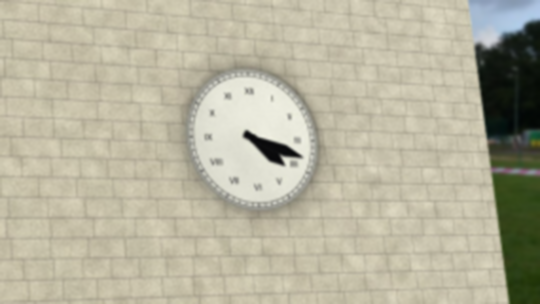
h=4 m=18
